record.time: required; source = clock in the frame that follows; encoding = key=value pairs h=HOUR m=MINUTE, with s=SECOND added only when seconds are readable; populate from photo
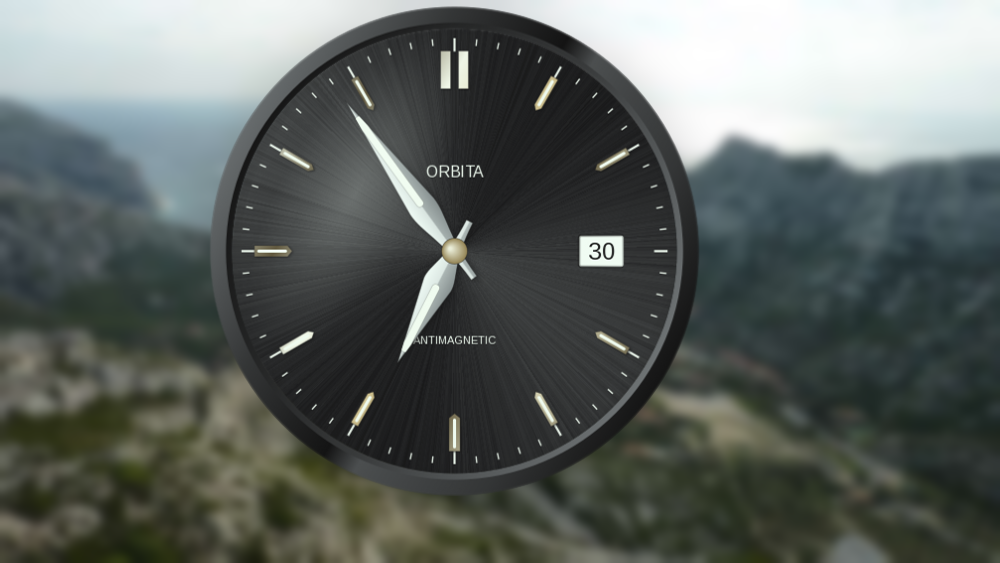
h=6 m=54
